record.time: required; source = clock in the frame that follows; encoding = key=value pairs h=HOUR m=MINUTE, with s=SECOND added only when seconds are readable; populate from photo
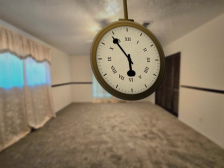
h=5 m=54
